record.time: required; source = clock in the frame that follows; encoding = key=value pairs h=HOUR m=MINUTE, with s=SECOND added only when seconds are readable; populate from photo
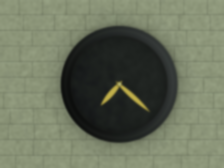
h=7 m=22
